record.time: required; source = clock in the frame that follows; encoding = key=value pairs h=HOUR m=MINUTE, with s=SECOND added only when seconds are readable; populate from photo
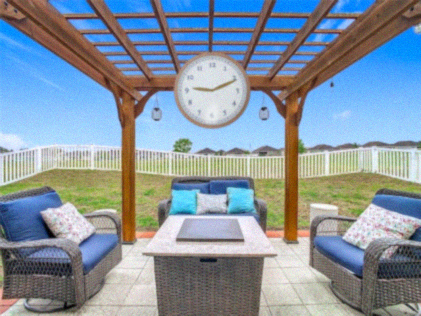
h=9 m=11
